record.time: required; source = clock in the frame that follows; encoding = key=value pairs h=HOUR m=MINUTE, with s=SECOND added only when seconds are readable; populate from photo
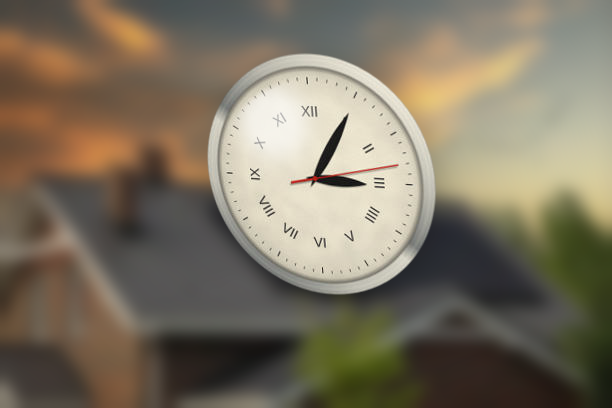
h=3 m=5 s=13
